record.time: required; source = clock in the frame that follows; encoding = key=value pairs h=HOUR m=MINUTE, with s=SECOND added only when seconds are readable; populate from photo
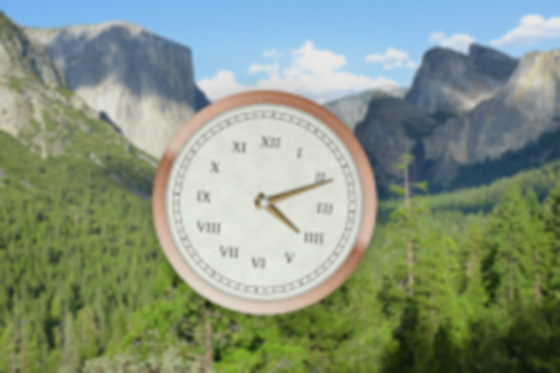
h=4 m=11
